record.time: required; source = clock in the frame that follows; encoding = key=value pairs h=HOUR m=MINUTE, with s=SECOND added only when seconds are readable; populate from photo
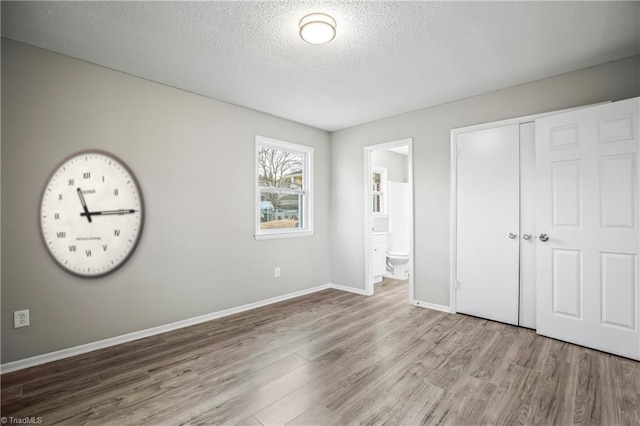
h=11 m=15
